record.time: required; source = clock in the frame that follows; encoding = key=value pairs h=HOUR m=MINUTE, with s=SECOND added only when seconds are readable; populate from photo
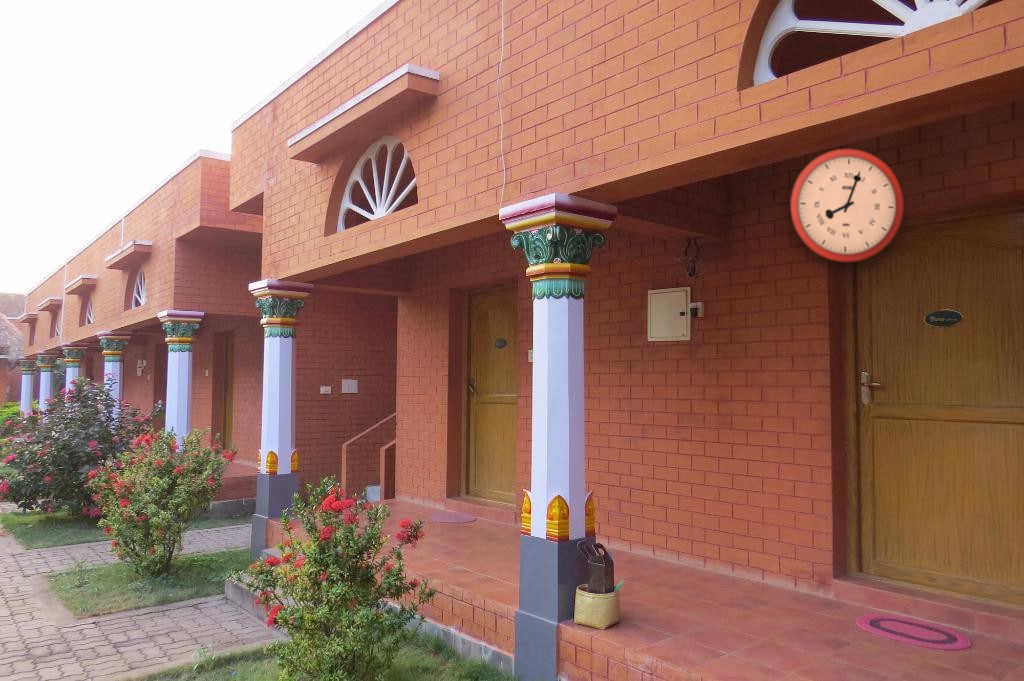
h=8 m=3
